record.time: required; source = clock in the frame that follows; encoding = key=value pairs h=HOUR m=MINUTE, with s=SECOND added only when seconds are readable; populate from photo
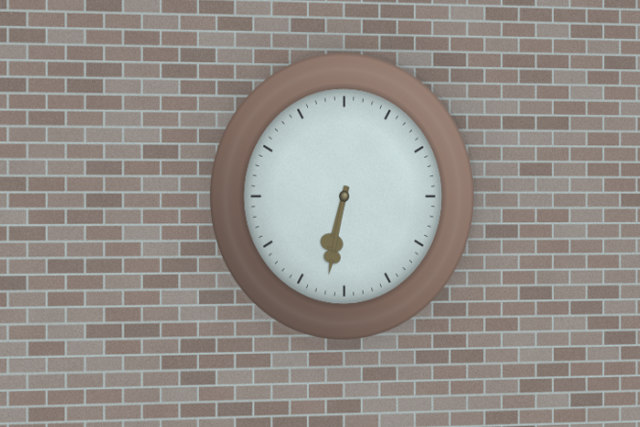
h=6 m=32
